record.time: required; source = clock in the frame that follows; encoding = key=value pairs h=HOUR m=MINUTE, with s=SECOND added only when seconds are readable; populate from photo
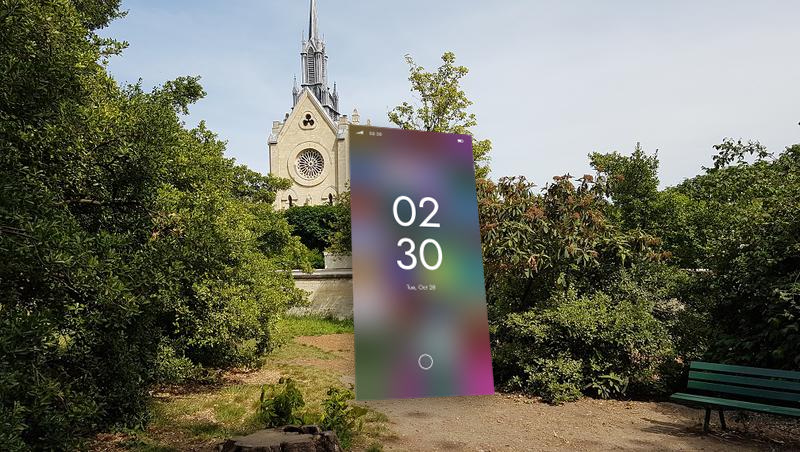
h=2 m=30
